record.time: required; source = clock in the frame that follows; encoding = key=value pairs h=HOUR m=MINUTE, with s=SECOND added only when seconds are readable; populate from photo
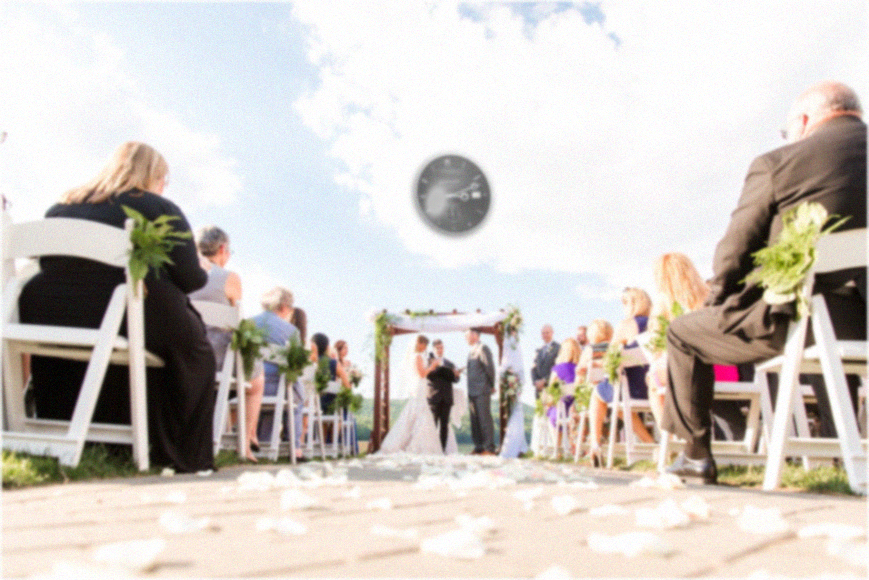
h=3 m=12
